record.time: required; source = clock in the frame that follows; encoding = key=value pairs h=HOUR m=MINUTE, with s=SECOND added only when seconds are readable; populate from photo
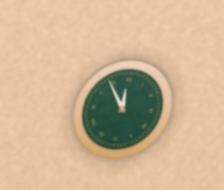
h=11 m=54
